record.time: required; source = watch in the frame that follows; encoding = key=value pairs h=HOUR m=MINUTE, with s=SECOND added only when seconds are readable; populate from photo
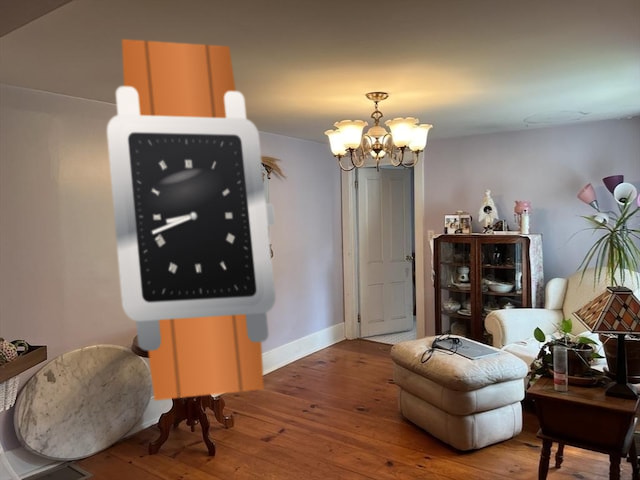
h=8 m=42
